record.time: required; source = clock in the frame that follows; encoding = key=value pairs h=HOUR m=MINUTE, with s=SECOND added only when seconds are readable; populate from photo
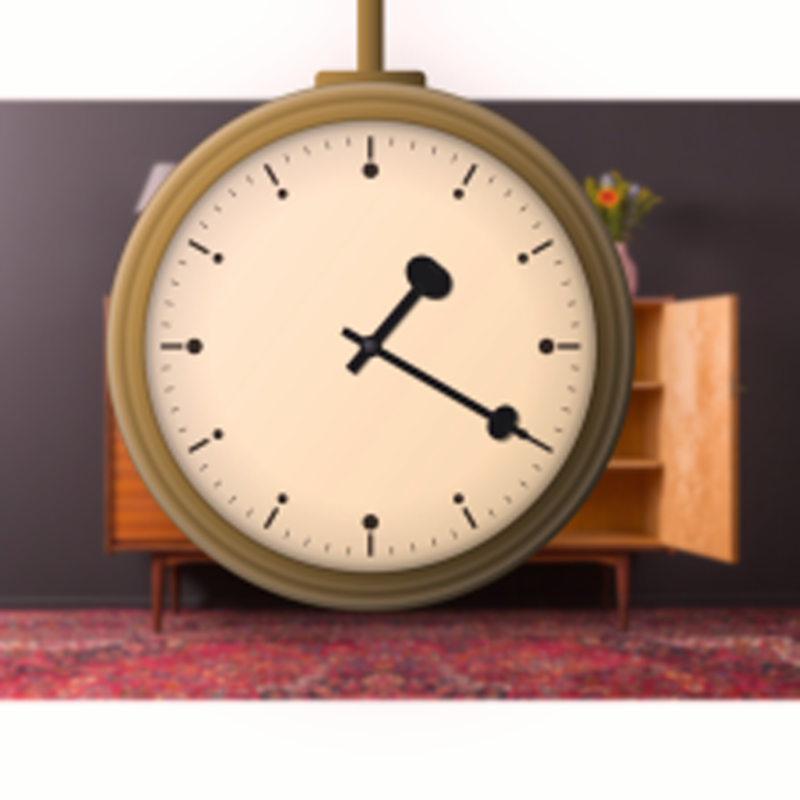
h=1 m=20
